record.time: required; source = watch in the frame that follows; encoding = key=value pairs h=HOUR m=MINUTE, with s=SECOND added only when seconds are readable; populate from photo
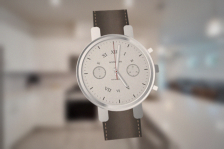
h=5 m=2
